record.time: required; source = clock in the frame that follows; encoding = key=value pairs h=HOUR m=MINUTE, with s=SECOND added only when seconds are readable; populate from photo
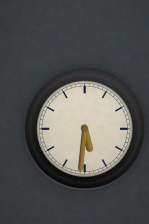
h=5 m=31
